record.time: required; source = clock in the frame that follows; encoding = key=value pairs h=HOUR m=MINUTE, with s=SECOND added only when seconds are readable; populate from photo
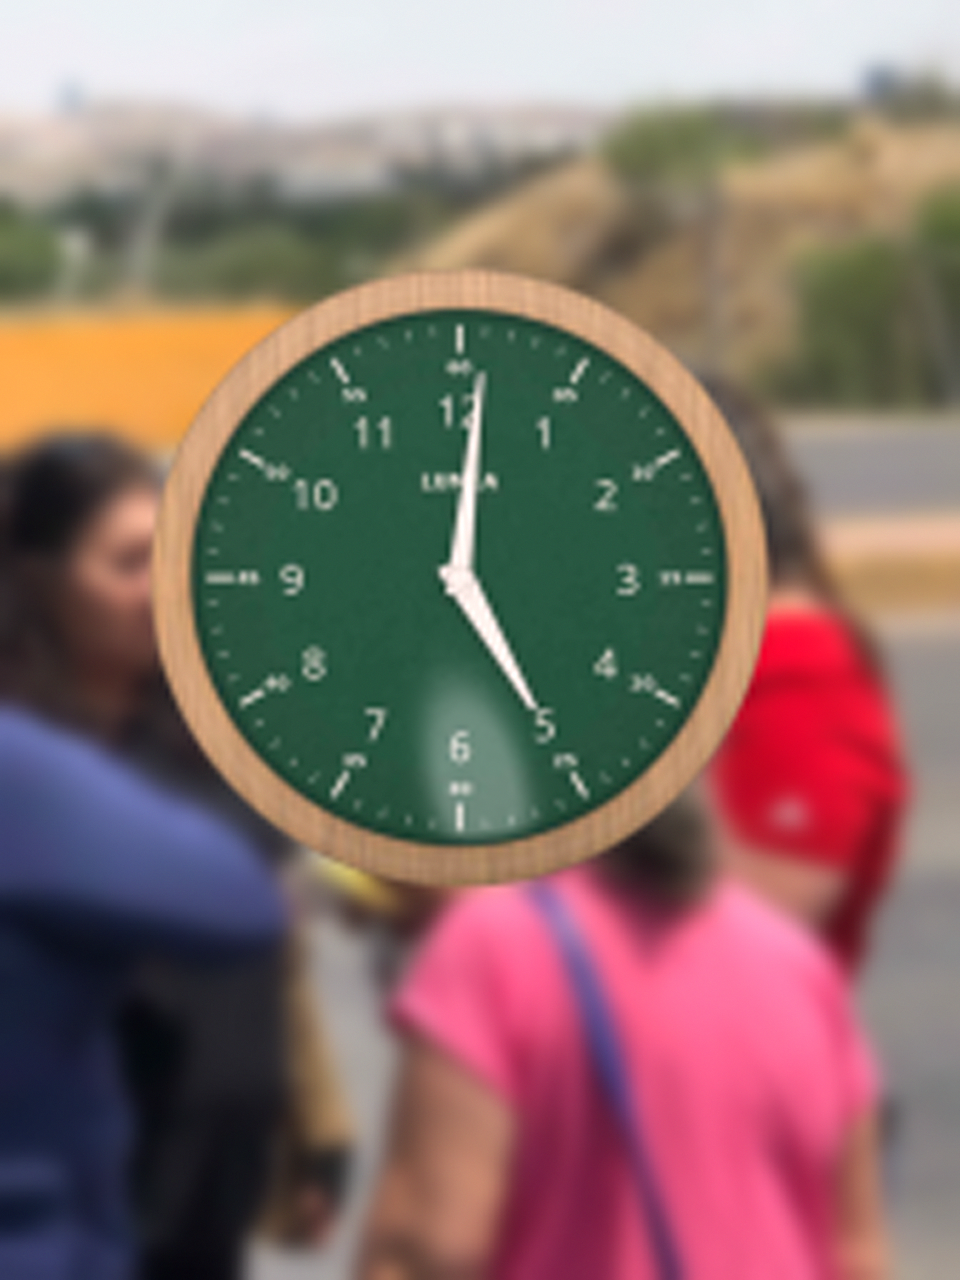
h=5 m=1
